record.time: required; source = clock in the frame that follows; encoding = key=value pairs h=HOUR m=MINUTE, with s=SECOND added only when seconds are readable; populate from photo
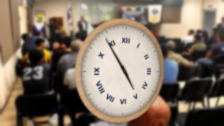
h=4 m=54
